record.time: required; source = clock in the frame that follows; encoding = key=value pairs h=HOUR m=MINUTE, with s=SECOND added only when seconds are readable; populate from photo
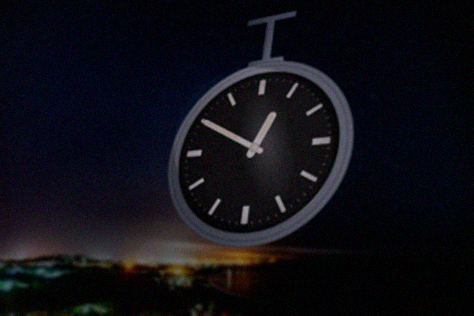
h=12 m=50
